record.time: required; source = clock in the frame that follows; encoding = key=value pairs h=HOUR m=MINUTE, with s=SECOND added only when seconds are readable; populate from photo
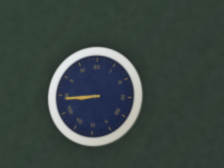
h=8 m=44
